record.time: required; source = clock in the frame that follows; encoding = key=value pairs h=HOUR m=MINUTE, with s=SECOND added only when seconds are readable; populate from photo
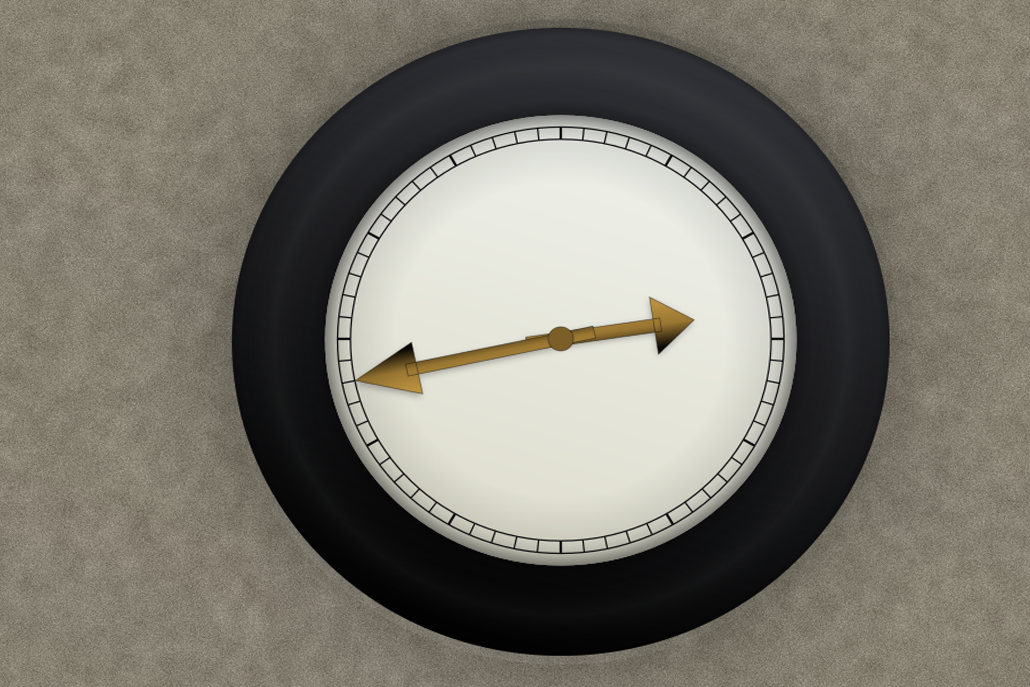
h=2 m=43
